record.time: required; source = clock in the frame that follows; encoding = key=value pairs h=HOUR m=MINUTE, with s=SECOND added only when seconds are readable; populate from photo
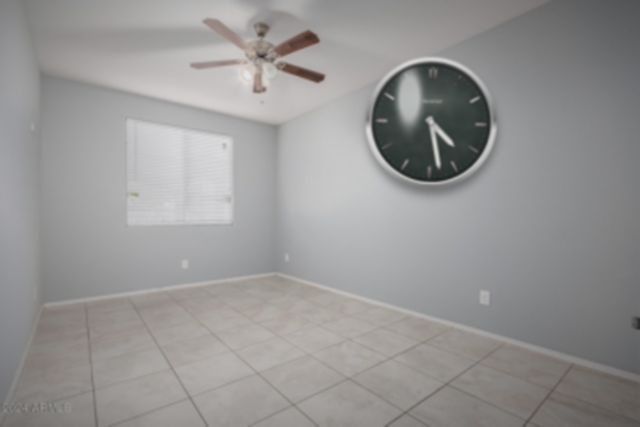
h=4 m=28
